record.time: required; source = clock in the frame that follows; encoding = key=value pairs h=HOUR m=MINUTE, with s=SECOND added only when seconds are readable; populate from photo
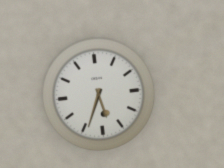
h=5 m=34
